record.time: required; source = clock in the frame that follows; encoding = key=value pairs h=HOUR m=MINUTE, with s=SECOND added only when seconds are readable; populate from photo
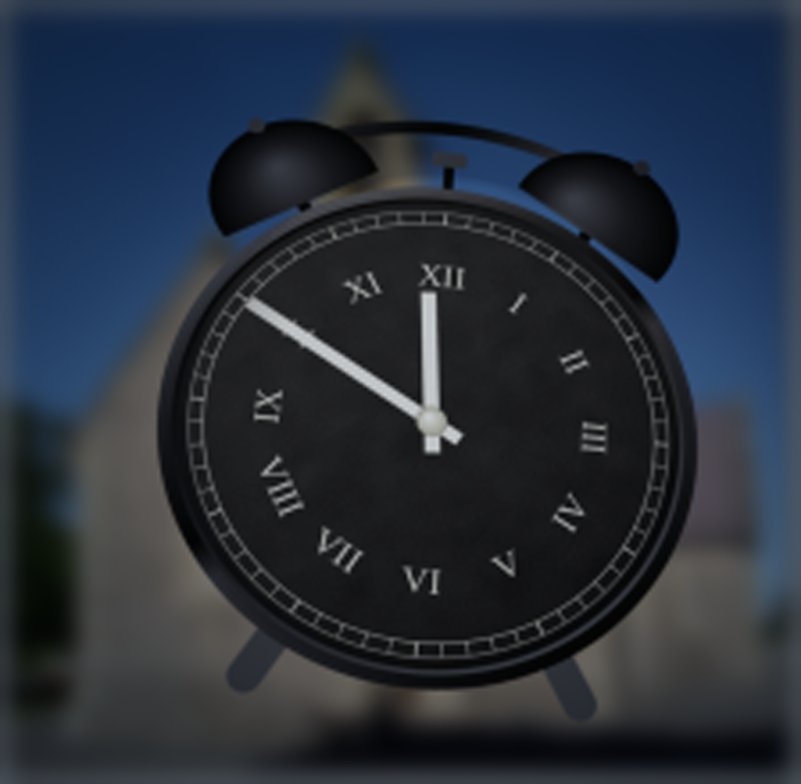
h=11 m=50
